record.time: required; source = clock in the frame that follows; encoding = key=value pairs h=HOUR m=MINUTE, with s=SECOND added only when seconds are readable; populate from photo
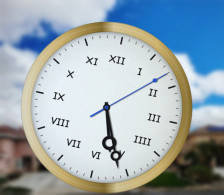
h=5 m=26 s=8
